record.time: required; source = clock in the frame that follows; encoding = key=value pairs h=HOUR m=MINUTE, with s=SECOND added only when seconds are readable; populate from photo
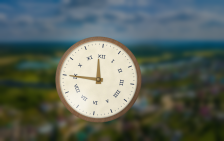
h=11 m=45
